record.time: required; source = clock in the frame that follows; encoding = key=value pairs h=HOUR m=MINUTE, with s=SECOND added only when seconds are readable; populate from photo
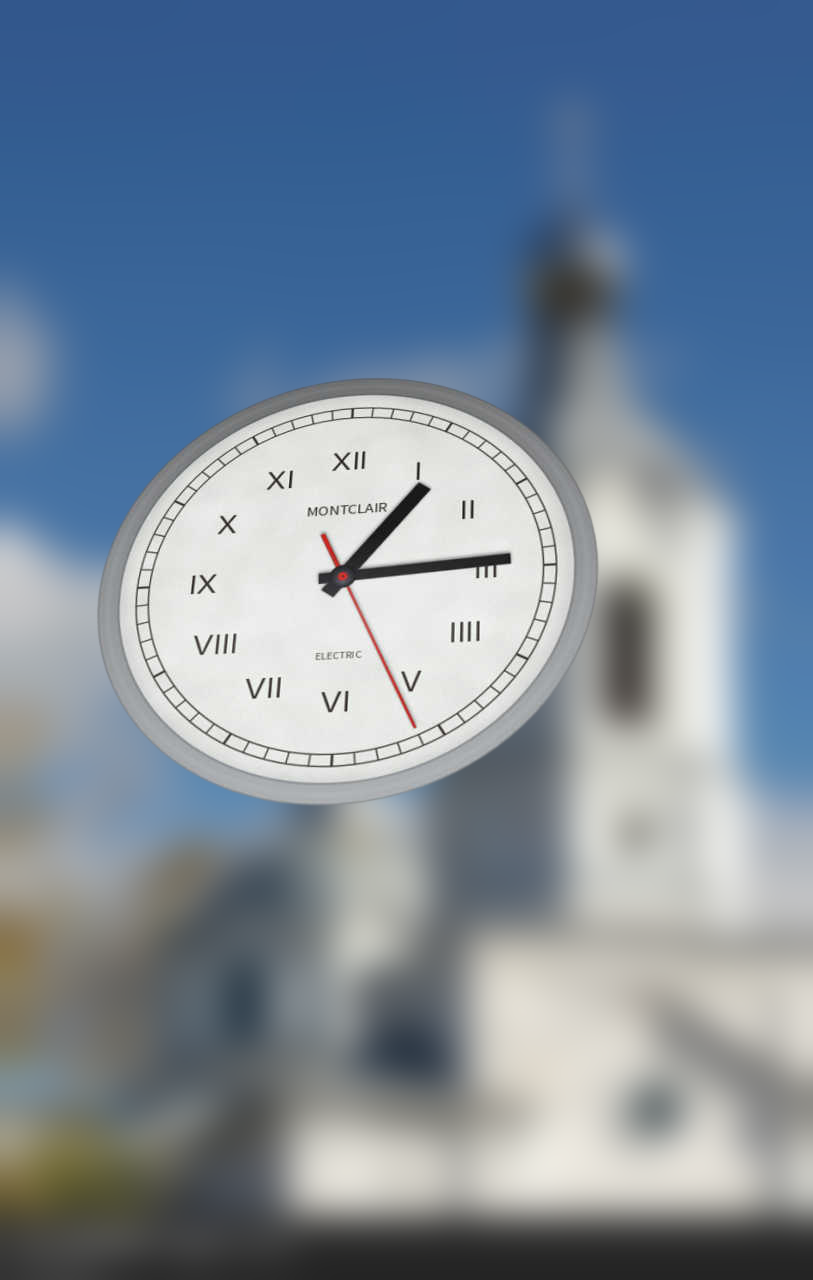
h=1 m=14 s=26
